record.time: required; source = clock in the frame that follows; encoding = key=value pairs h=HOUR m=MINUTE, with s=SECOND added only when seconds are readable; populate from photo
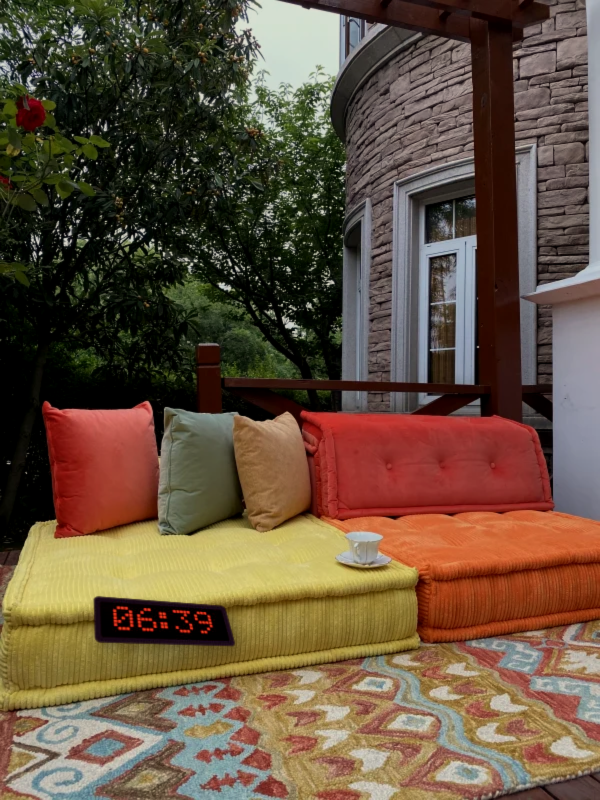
h=6 m=39
